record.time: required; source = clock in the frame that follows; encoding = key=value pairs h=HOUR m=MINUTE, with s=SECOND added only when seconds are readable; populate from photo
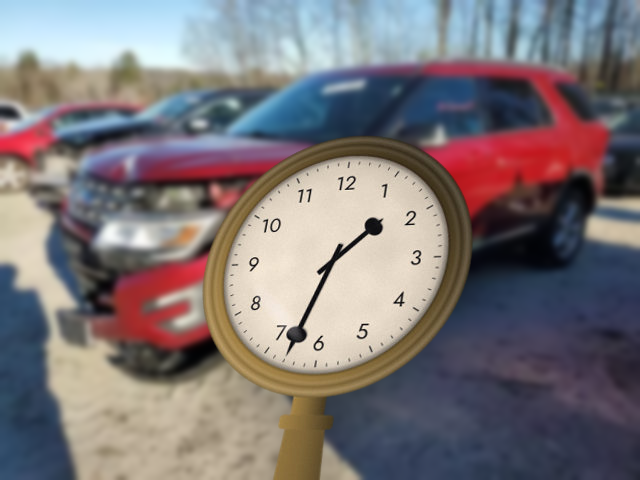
h=1 m=33
